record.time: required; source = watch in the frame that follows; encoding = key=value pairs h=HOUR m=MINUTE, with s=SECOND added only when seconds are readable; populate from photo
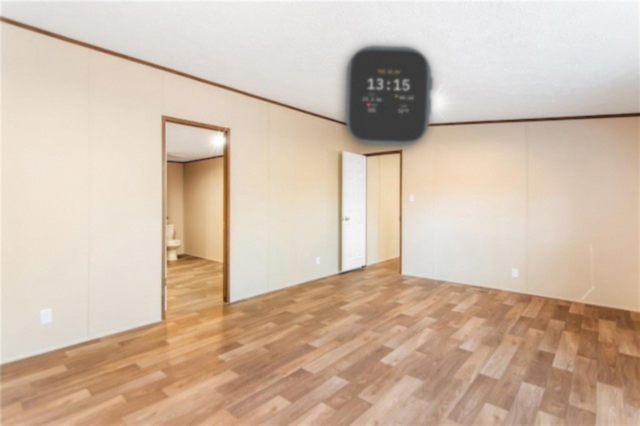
h=13 m=15
